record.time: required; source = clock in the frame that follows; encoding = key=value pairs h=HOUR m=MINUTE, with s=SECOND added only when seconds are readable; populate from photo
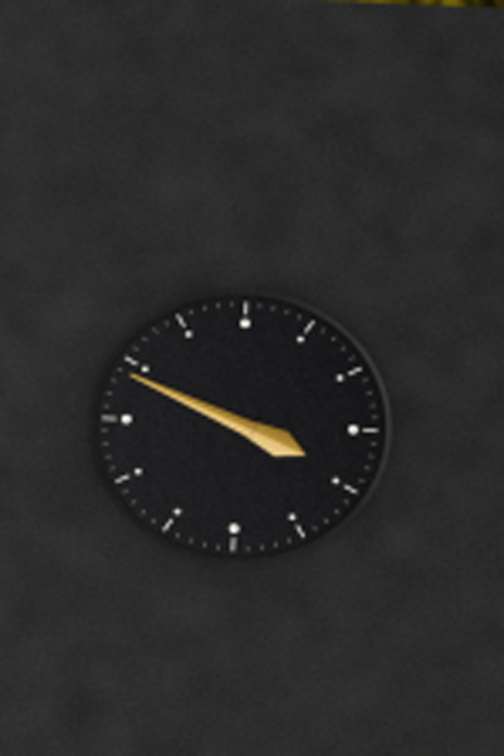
h=3 m=49
